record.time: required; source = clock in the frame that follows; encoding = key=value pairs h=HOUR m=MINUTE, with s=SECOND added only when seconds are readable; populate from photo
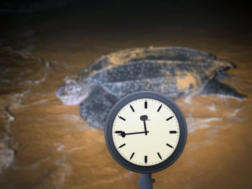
h=11 m=44
